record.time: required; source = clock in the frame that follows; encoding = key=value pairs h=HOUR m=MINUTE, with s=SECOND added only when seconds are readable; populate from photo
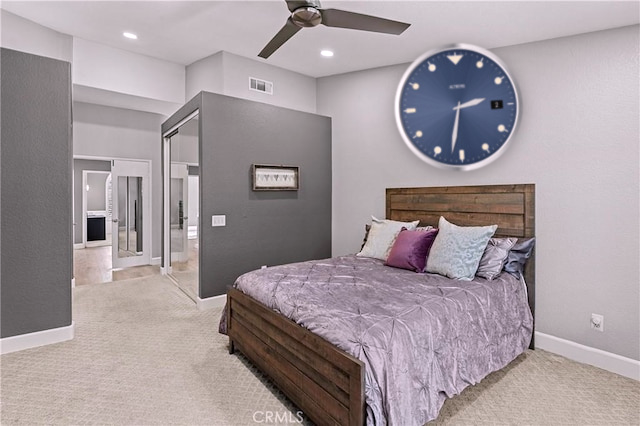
h=2 m=32
